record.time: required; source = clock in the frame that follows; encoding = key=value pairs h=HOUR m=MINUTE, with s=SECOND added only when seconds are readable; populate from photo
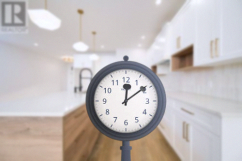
h=12 m=9
